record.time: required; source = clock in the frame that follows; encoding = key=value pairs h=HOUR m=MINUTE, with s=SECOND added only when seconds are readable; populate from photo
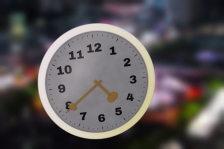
h=4 m=39
